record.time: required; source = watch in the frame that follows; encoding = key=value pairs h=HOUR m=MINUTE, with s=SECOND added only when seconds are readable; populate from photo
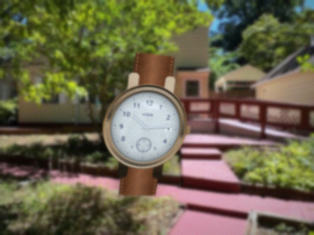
h=10 m=14
